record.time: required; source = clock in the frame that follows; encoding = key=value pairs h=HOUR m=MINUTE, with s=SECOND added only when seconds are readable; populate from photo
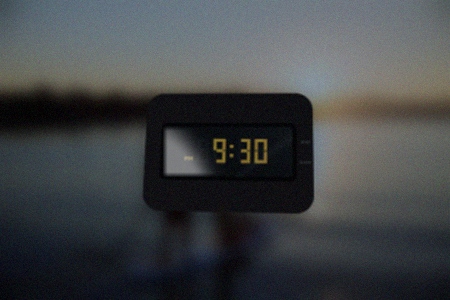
h=9 m=30
